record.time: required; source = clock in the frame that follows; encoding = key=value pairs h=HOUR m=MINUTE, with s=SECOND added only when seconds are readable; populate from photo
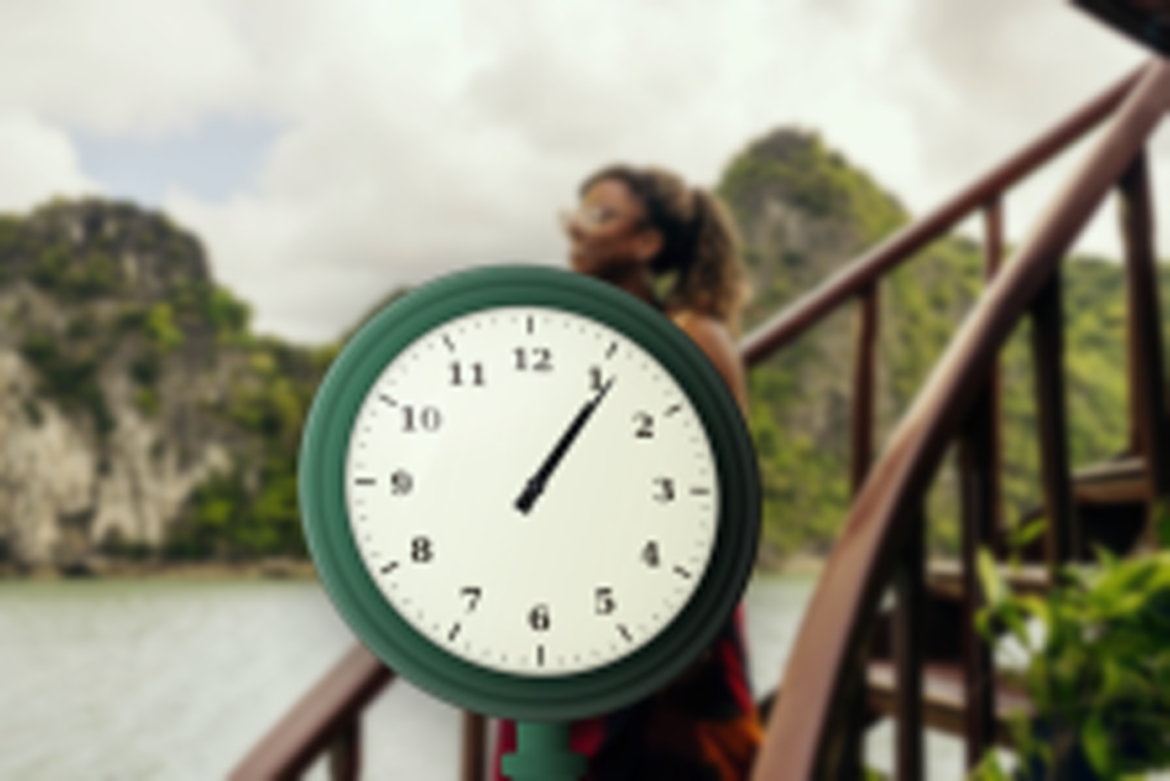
h=1 m=6
